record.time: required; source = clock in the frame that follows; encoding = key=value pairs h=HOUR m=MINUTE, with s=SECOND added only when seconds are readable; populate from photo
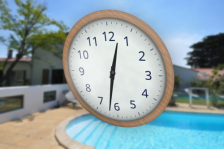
h=12 m=32
